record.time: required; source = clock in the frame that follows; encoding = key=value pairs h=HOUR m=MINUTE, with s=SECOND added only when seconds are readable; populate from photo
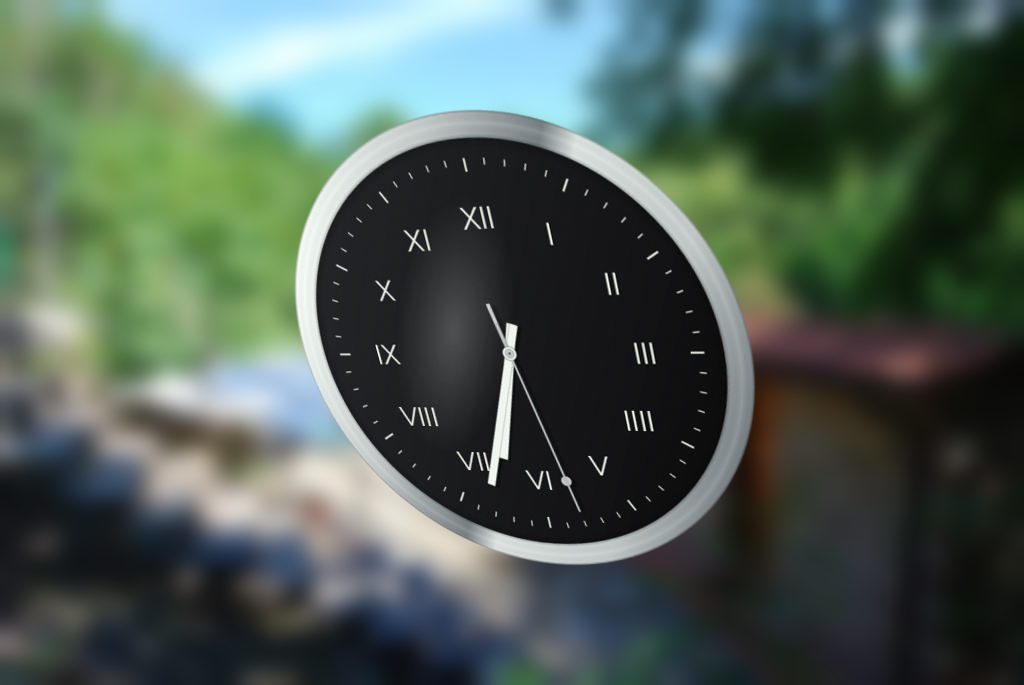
h=6 m=33 s=28
